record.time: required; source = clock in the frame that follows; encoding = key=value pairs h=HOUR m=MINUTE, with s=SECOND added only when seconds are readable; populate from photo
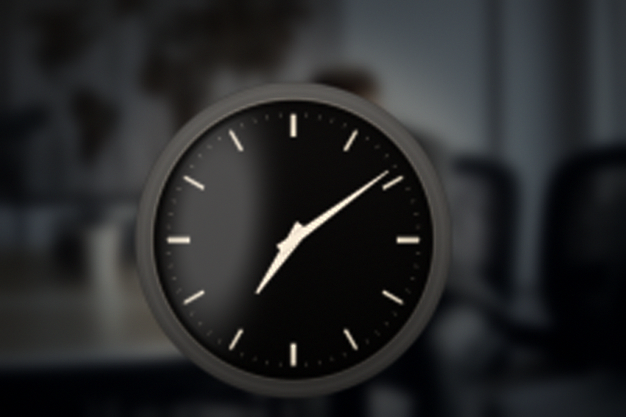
h=7 m=9
